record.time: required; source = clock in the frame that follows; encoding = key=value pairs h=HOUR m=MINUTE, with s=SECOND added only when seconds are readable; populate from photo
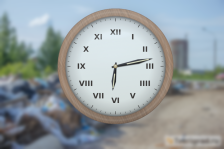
h=6 m=13
